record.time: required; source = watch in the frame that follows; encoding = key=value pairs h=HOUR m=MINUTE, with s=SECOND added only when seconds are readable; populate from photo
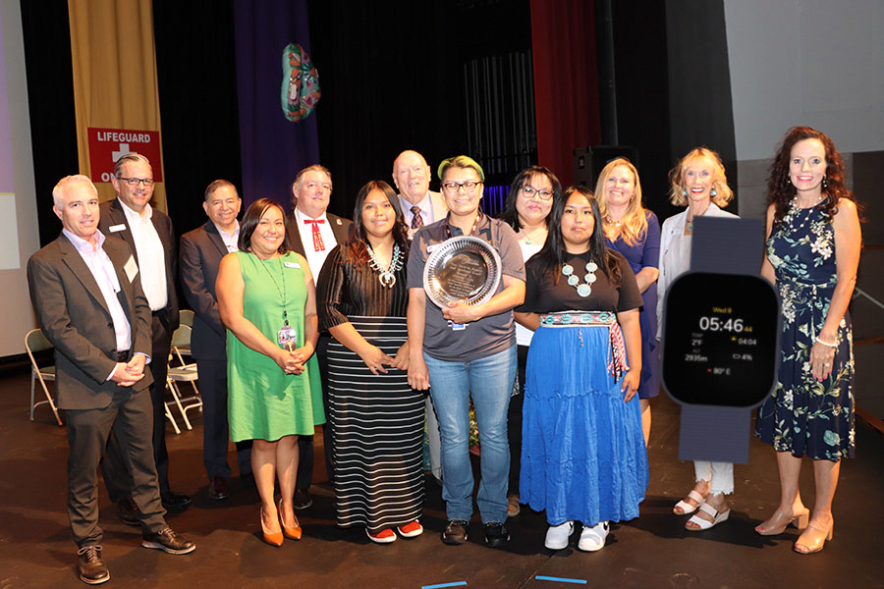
h=5 m=46
